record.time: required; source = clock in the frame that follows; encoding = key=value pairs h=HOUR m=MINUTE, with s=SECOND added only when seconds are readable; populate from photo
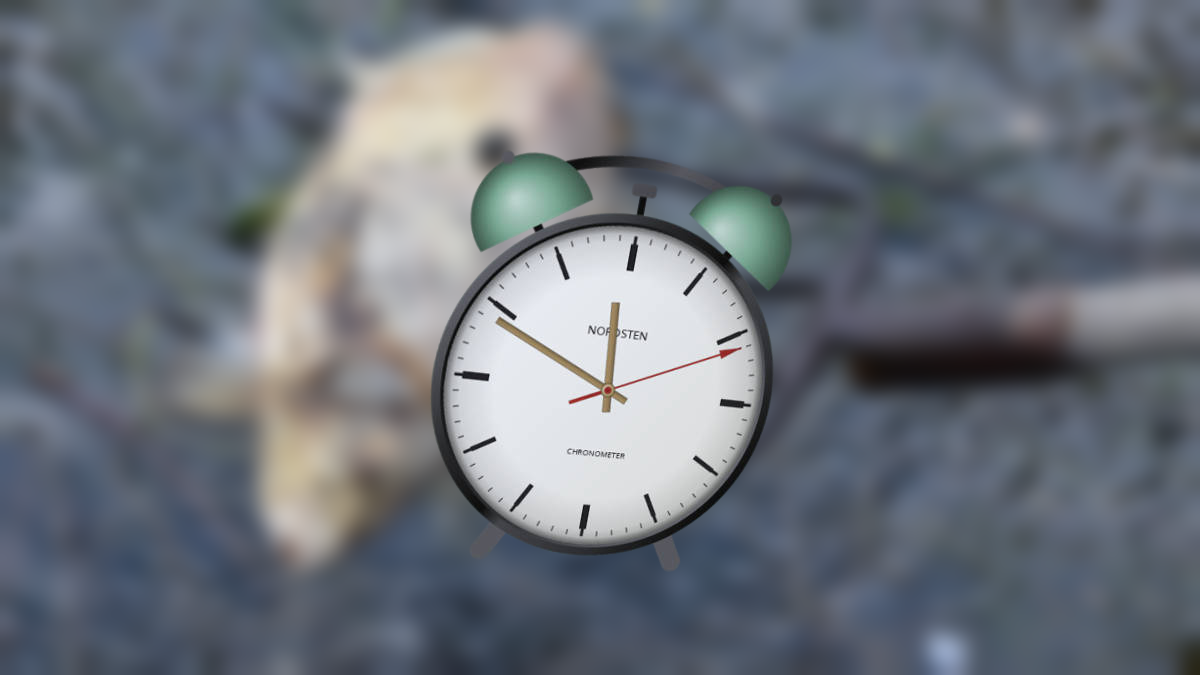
h=11 m=49 s=11
